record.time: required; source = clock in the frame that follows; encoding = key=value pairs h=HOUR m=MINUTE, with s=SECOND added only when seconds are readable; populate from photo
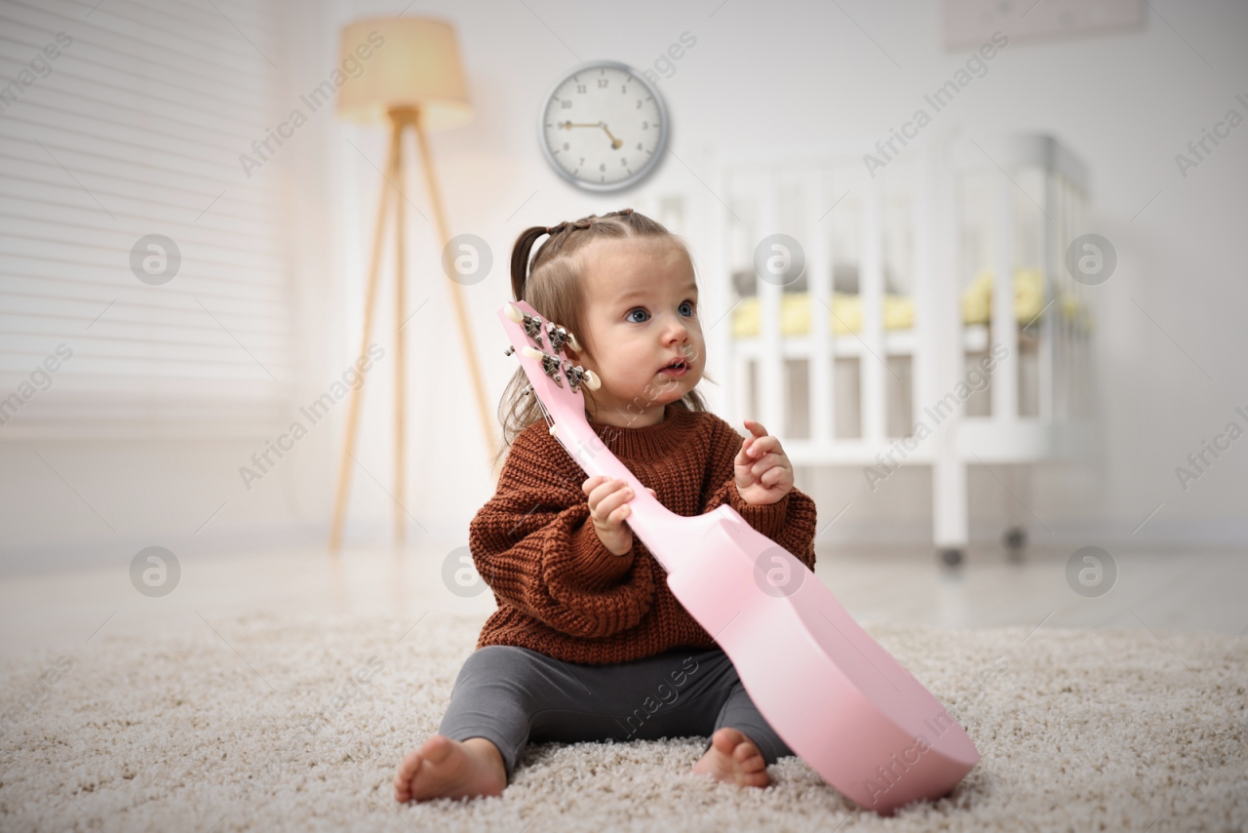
h=4 m=45
